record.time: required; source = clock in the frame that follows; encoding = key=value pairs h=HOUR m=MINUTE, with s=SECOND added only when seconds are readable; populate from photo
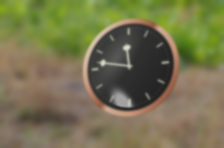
h=11 m=47
